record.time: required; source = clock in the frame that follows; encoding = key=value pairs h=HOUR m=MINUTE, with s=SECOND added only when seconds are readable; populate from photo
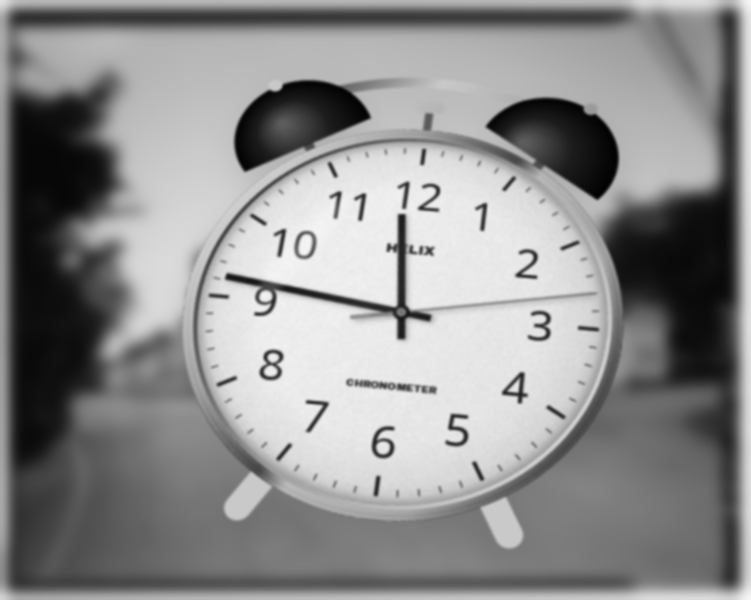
h=11 m=46 s=13
